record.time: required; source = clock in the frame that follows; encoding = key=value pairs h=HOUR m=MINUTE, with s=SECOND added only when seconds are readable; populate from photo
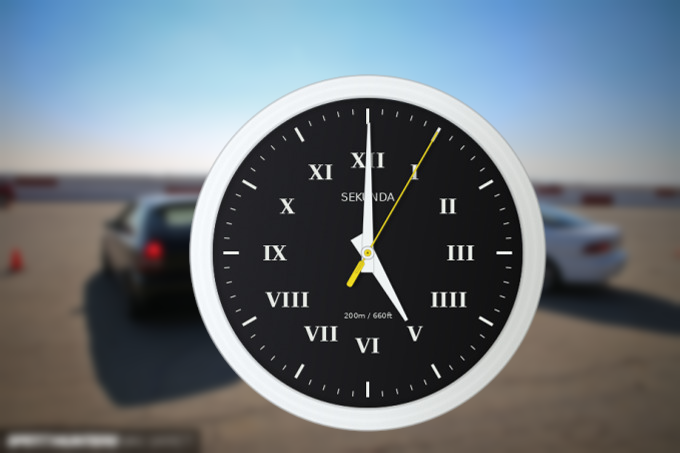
h=5 m=0 s=5
